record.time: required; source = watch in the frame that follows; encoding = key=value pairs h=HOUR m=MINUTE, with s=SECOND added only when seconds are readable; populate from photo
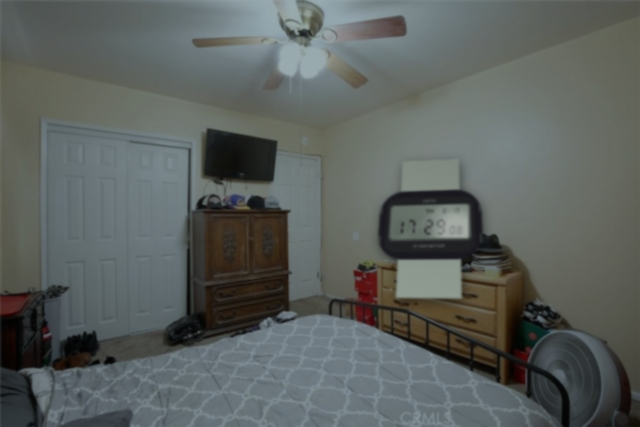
h=17 m=29
